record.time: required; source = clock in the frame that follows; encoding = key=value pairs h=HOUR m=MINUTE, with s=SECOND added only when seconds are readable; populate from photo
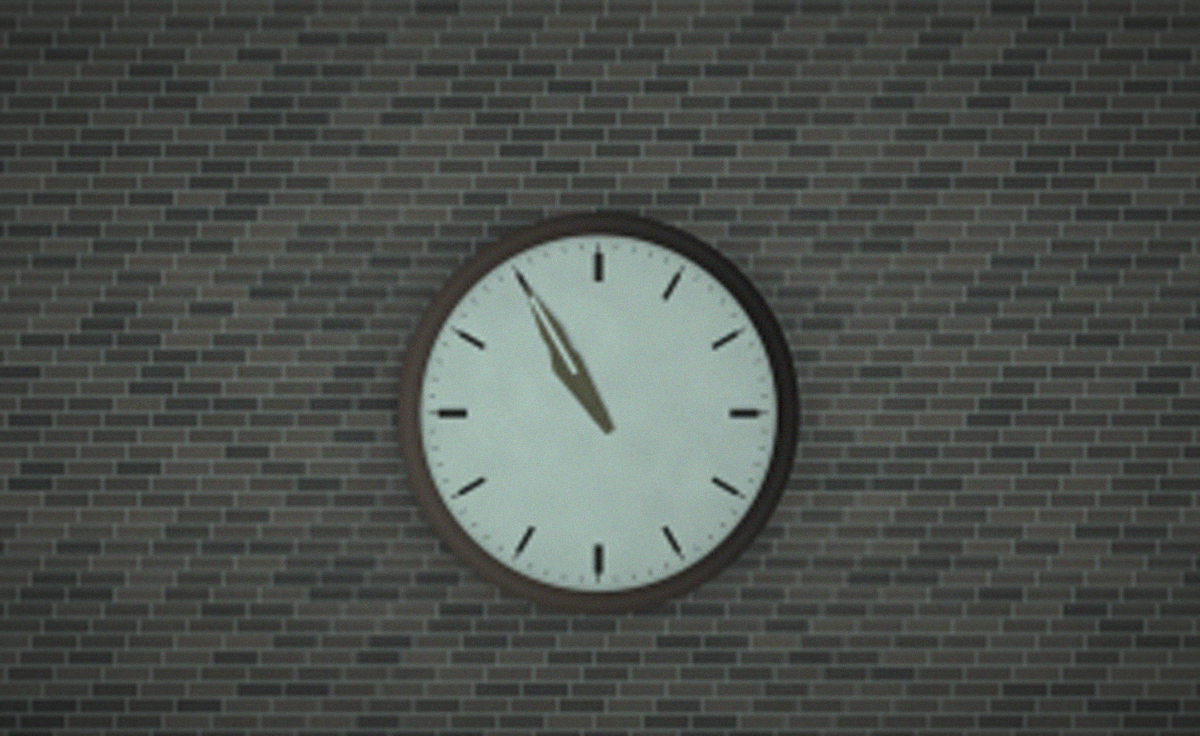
h=10 m=55
